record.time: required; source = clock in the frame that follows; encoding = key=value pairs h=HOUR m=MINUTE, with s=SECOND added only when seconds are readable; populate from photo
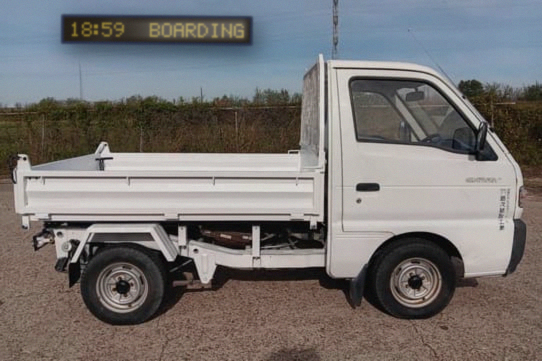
h=18 m=59
